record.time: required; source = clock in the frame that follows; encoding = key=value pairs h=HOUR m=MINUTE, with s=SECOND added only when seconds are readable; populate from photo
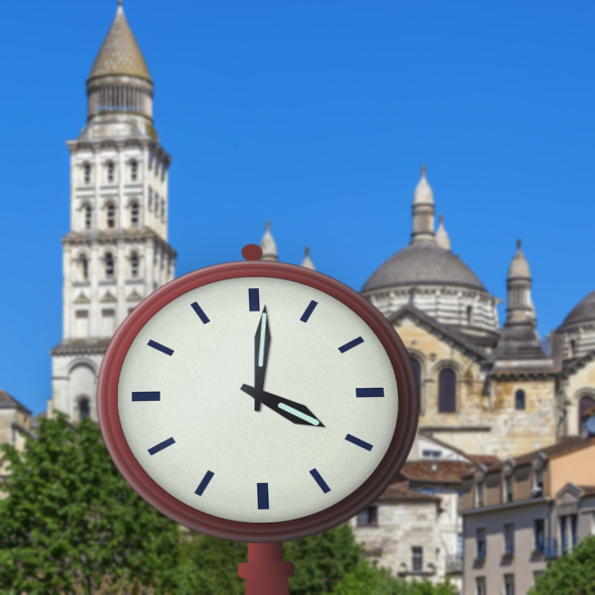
h=4 m=1
